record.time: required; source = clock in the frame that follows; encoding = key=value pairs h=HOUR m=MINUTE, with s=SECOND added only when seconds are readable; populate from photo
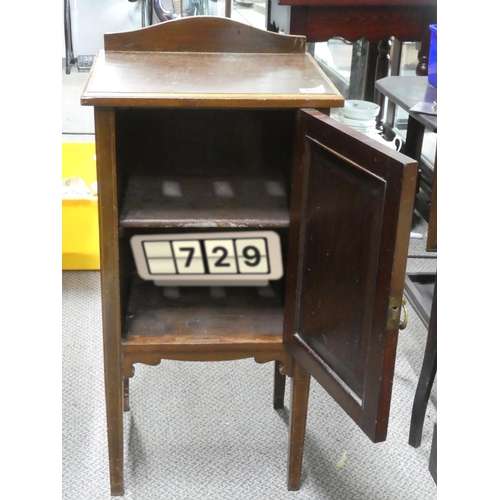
h=7 m=29
